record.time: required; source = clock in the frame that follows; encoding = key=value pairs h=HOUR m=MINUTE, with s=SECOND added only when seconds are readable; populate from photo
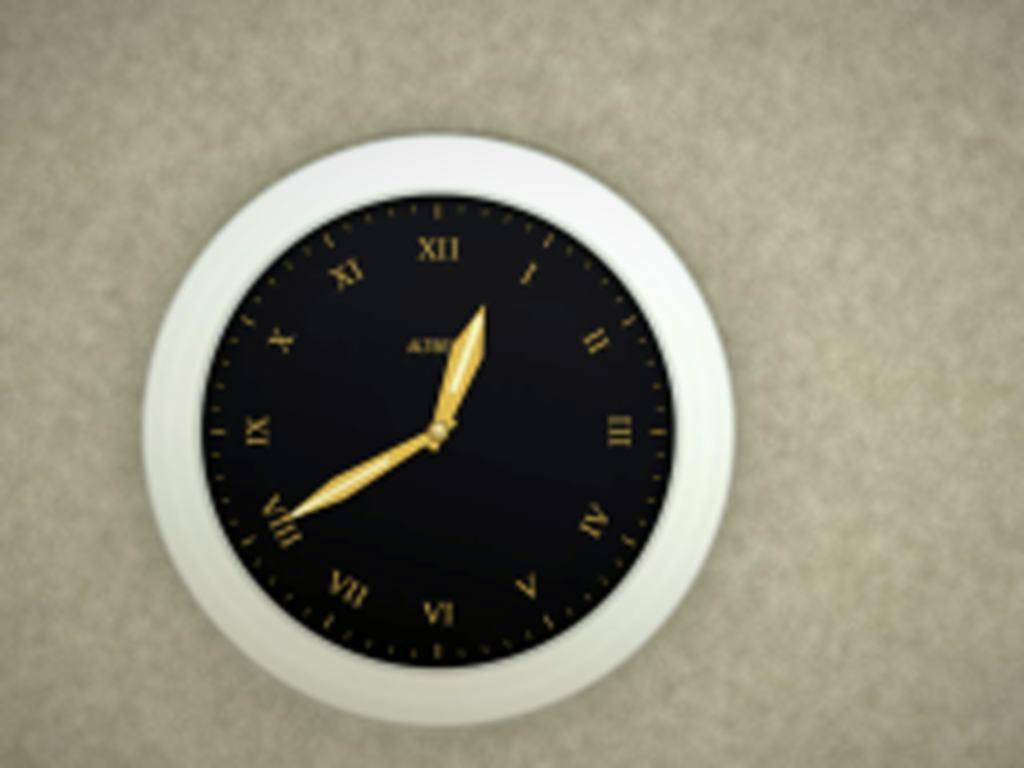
h=12 m=40
